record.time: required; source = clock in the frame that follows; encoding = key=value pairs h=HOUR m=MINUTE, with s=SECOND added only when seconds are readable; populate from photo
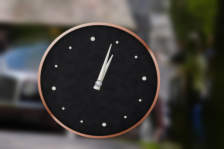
h=1 m=4
